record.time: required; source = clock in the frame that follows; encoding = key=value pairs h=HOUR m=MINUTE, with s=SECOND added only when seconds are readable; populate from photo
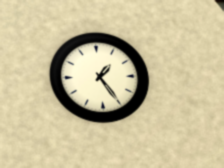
h=1 m=25
